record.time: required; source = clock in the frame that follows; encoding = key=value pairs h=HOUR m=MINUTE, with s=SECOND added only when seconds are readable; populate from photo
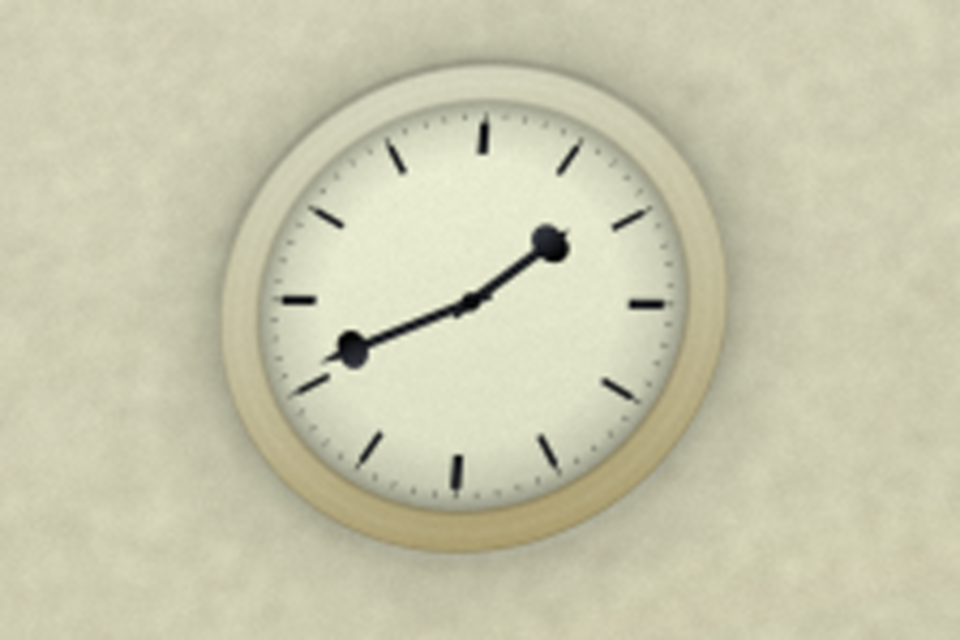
h=1 m=41
